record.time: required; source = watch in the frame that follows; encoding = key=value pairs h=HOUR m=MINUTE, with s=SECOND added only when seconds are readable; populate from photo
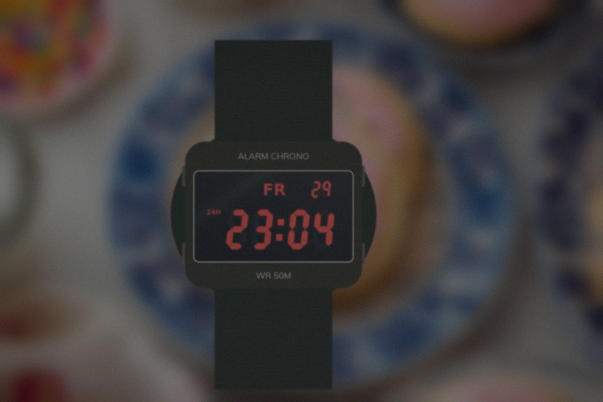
h=23 m=4
